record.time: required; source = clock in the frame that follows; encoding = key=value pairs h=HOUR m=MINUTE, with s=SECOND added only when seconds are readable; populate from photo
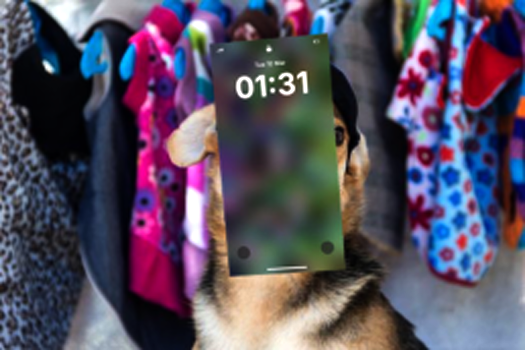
h=1 m=31
